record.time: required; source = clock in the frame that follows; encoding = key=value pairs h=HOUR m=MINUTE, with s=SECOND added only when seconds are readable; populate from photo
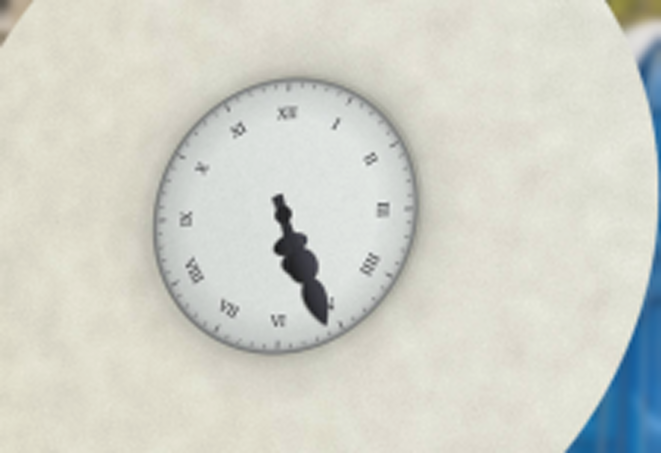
h=5 m=26
